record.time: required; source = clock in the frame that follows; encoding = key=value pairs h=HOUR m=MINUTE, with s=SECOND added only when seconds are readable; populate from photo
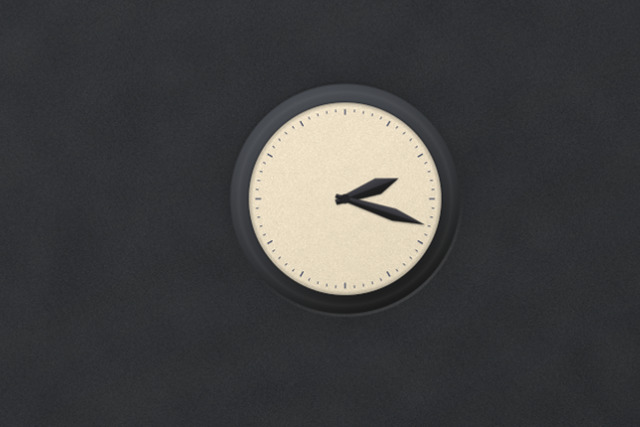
h=2 m=18
